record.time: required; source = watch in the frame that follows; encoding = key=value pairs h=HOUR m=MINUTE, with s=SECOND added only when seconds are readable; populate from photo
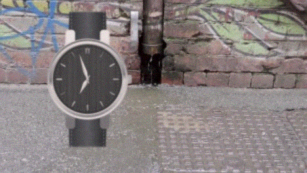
h=6 m=57
